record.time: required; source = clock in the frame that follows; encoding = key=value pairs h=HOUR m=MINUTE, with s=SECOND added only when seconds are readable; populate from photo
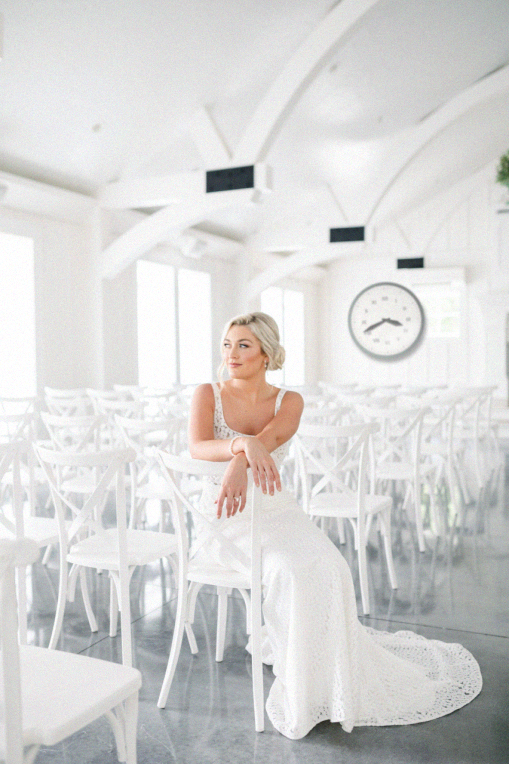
h=3 m=41
